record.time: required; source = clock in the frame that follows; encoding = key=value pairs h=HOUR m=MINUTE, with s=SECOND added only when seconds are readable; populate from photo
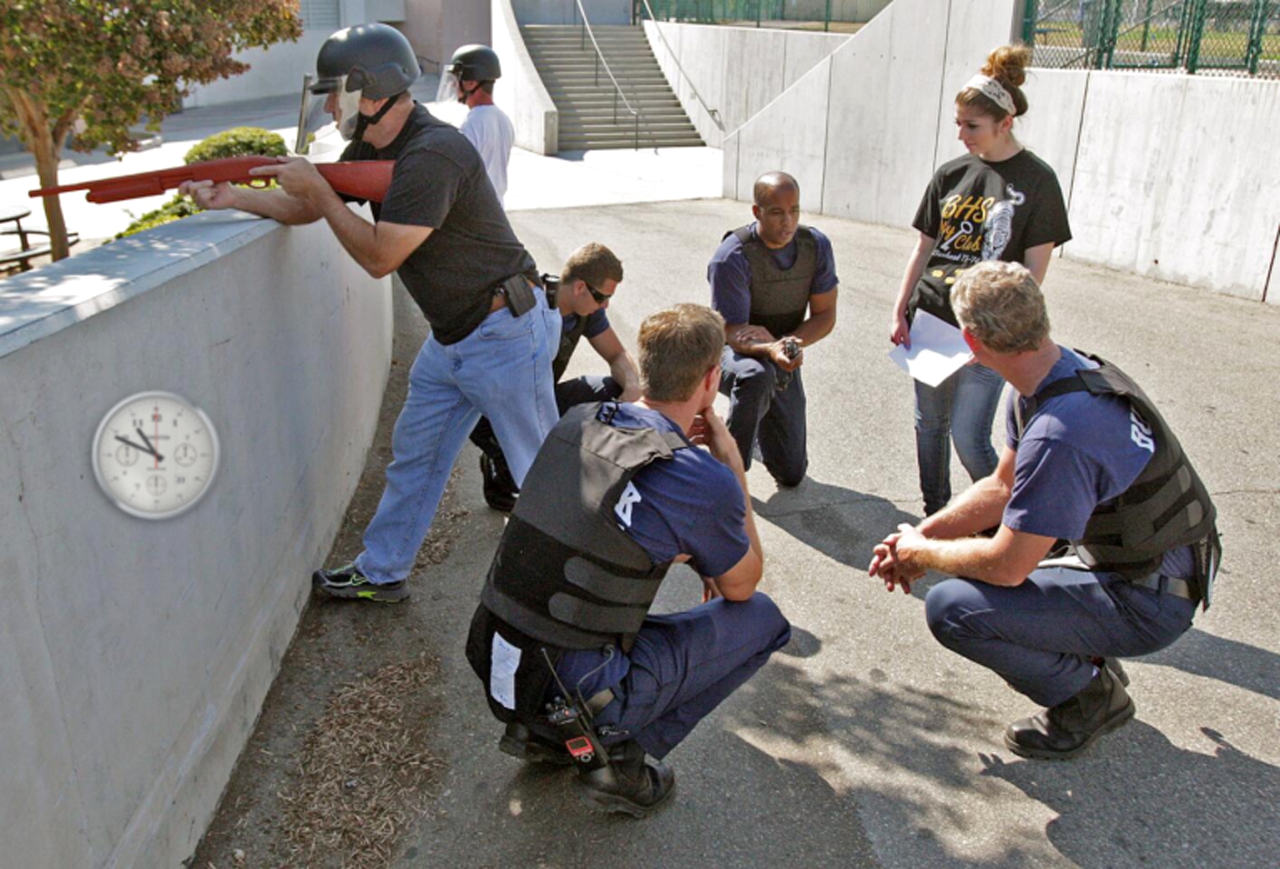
h=10 m=49
